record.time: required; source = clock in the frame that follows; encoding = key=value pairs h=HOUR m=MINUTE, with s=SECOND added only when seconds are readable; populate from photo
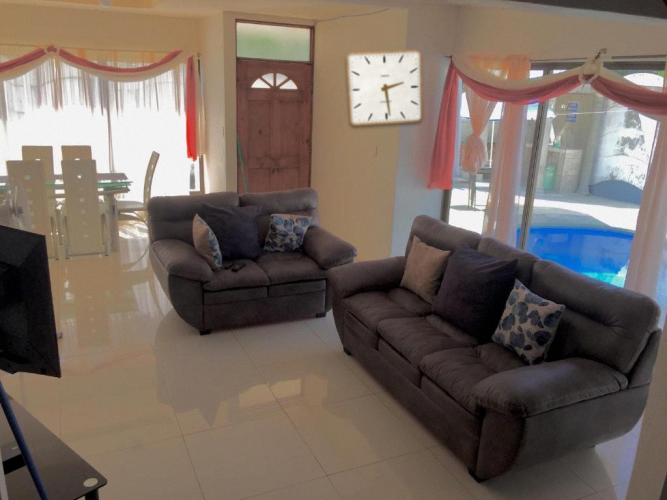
h=2 m=29
